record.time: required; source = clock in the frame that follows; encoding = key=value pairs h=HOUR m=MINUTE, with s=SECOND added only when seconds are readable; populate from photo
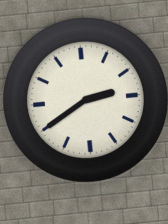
h=2 m=40
